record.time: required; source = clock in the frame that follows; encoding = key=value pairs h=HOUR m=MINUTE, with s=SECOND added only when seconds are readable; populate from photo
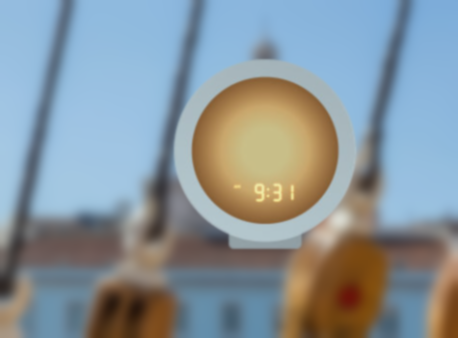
h=9 m=31
